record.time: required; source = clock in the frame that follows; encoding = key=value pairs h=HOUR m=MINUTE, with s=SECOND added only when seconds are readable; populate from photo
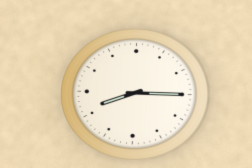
h=8 m=15
